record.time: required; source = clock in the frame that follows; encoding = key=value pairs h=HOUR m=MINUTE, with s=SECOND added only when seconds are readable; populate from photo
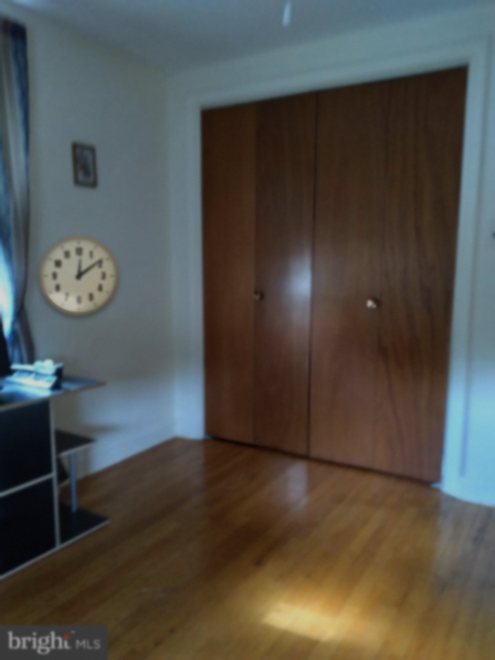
h=12 m=9
